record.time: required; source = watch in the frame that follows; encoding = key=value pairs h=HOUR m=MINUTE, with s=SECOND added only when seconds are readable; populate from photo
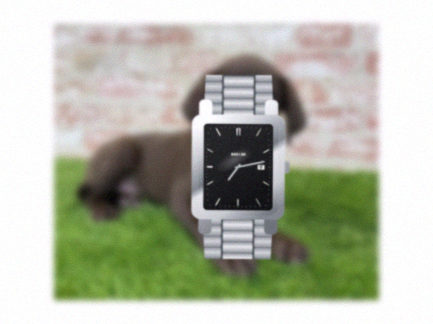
h=7 m=13
